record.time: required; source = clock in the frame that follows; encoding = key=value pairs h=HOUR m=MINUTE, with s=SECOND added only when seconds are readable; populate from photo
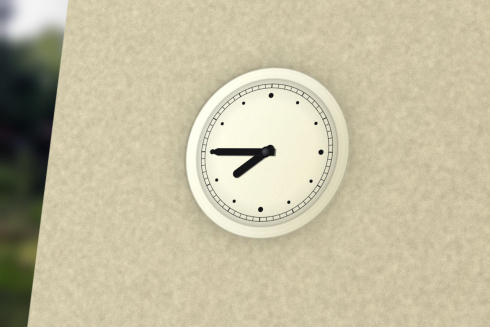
h=7 m=45
